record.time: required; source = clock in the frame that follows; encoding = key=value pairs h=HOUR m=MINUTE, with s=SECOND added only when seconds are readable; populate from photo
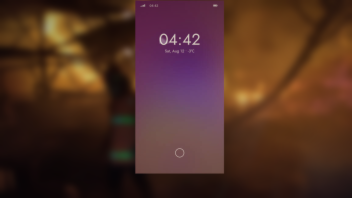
h=4 m=42
